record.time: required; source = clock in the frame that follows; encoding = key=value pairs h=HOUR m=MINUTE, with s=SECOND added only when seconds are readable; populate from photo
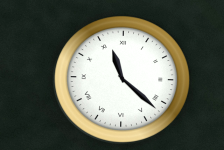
h=11 m=22
